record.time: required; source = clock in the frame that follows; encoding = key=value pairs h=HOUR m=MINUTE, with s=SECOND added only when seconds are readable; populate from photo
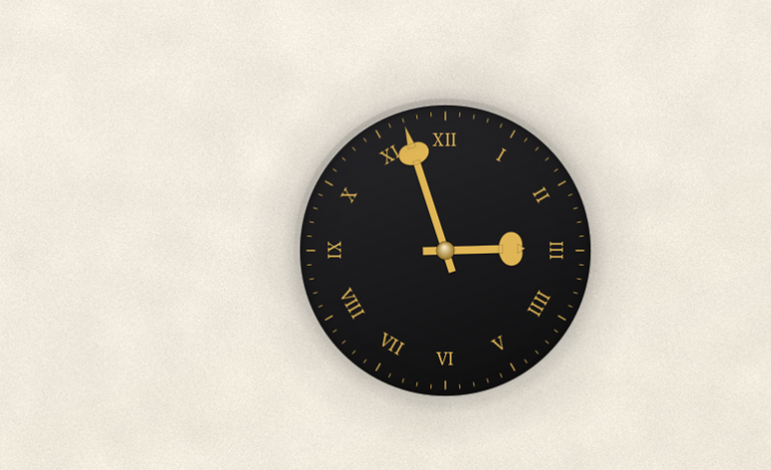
h=2 m=57
